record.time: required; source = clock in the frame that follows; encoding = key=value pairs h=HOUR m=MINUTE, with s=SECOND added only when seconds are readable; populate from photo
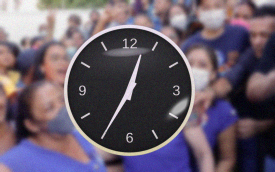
h=12 m=35
